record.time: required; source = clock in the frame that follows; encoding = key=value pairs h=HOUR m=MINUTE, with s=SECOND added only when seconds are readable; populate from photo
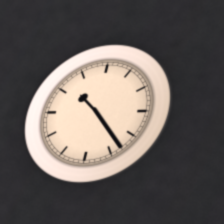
h=10 m=23
